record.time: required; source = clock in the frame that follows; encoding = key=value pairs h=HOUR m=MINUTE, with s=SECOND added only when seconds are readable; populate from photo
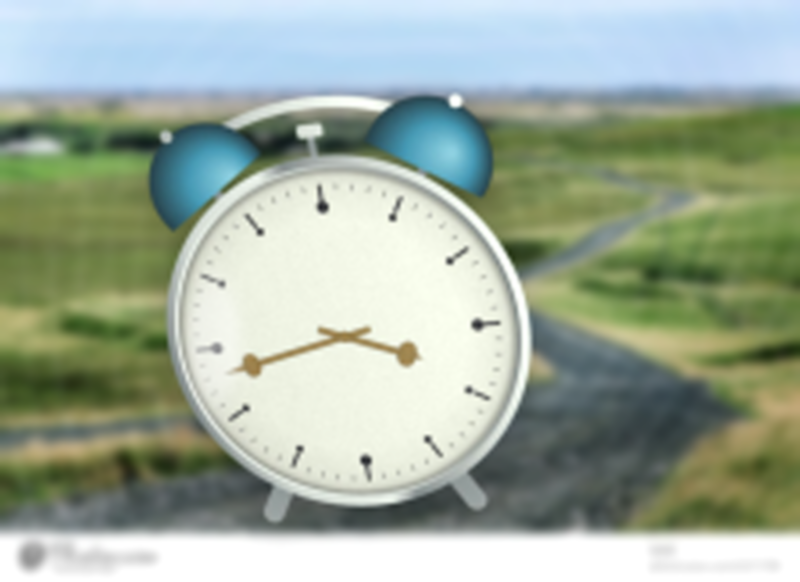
h=3 m=43
